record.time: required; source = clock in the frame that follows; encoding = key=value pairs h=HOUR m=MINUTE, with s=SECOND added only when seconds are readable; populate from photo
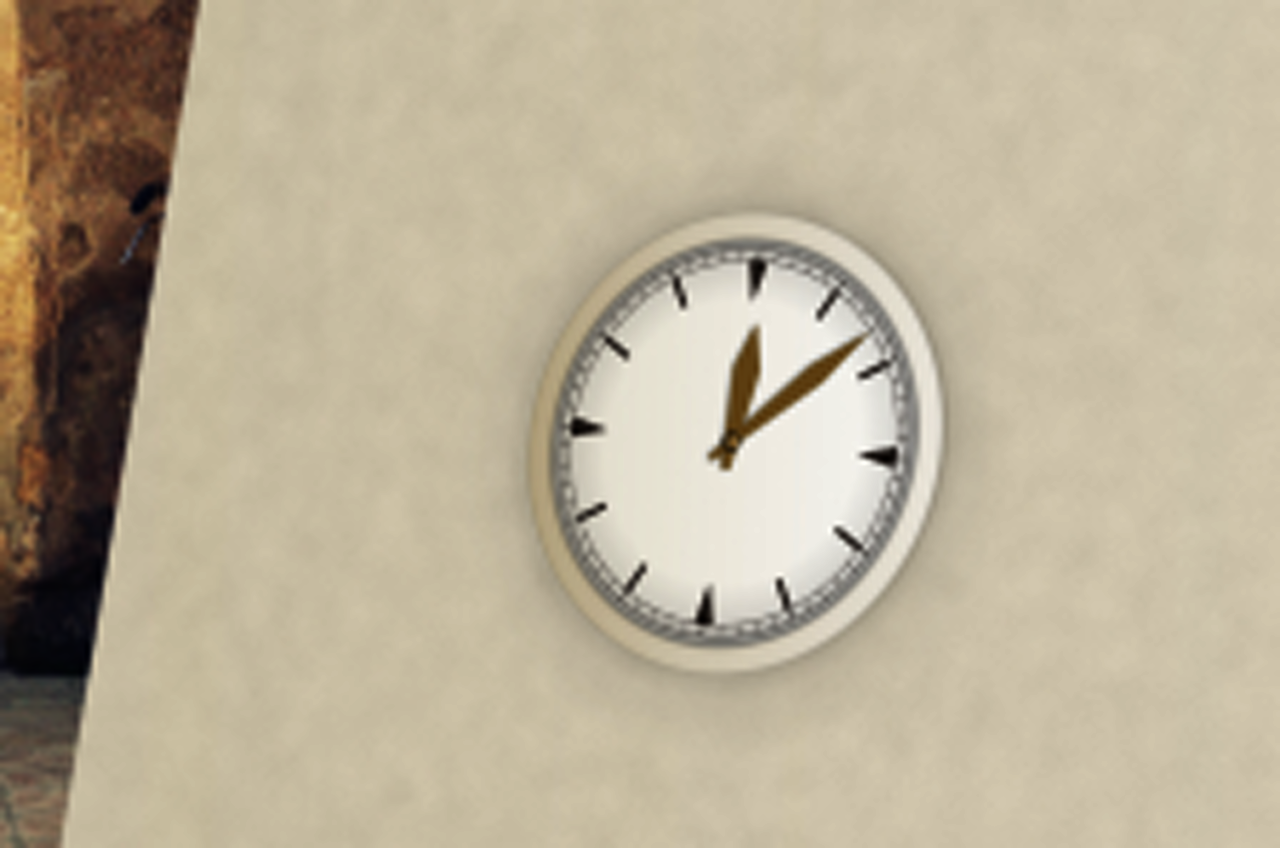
h=12 m=8
